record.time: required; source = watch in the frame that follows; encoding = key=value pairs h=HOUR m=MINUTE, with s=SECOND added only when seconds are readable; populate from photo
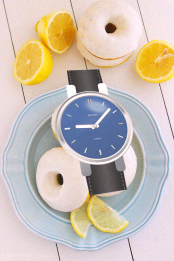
h=9 m=8
